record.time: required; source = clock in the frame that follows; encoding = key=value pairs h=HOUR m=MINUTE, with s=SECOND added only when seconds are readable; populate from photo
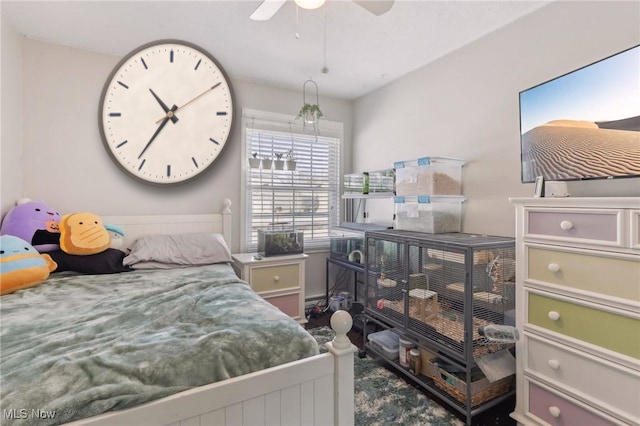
h=10 m=36 s=10
